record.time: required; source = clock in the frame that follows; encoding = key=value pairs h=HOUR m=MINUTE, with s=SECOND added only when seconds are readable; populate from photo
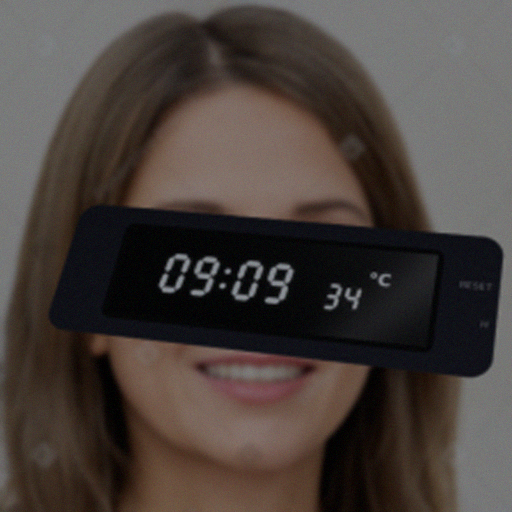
h=9 m=9
